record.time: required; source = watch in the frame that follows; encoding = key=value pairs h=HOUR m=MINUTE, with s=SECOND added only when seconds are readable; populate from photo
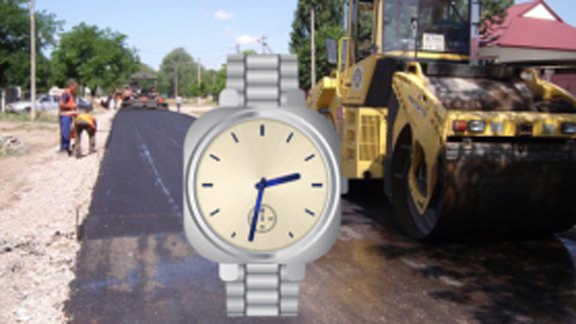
h=2 m=32
